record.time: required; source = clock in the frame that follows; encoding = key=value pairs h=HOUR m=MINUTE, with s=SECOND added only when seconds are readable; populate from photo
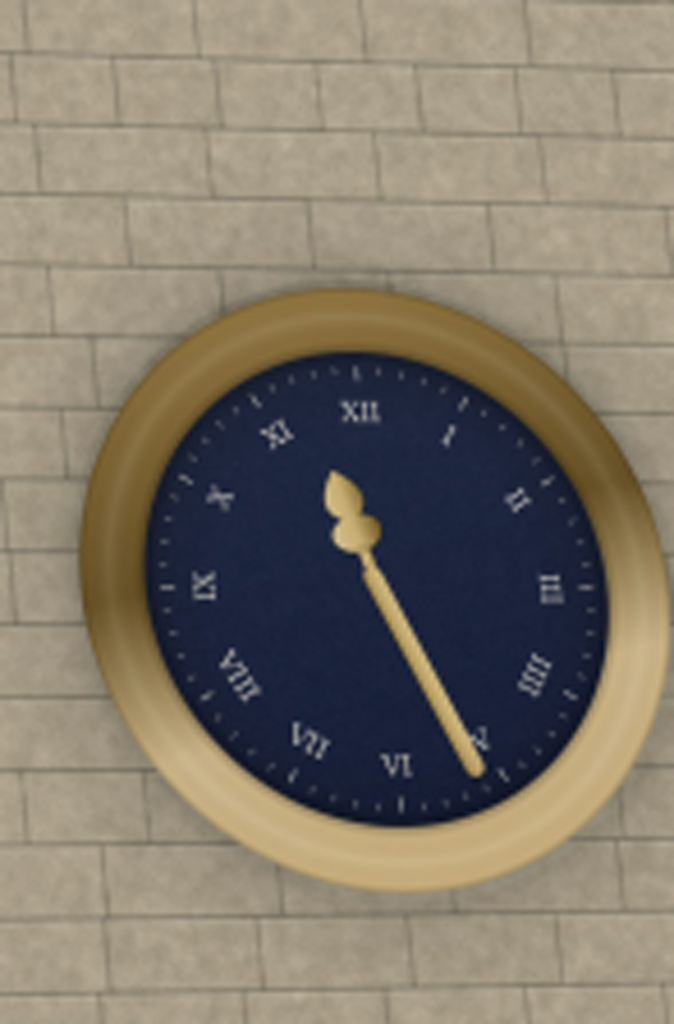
h=11 m=26
